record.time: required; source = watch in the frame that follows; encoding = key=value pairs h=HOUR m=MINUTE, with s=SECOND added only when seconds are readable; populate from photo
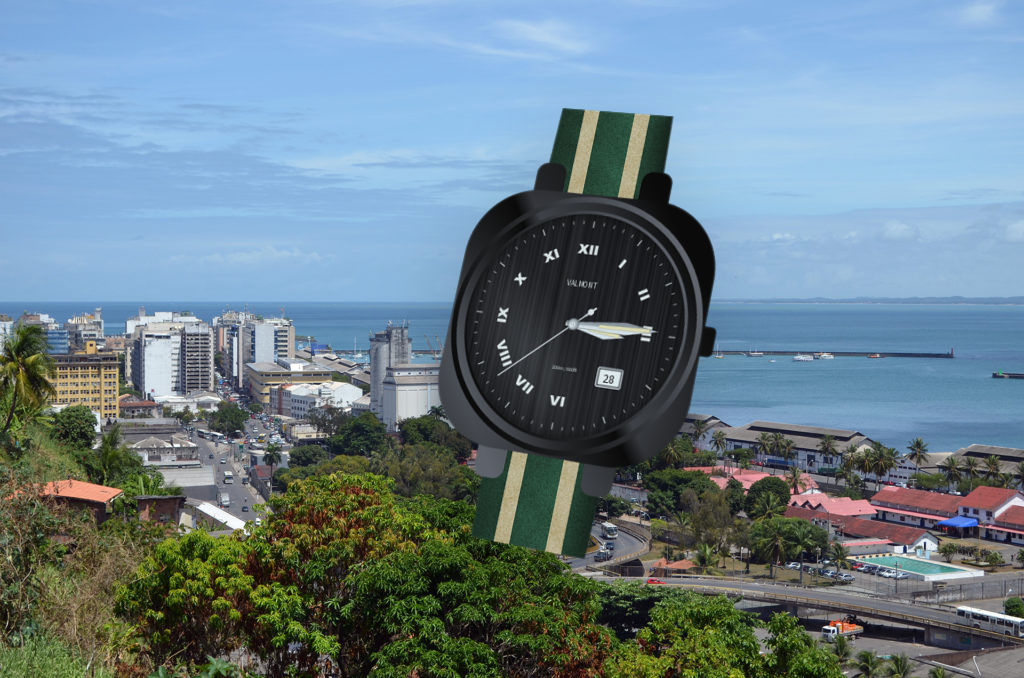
h=3 m=14 s=38
